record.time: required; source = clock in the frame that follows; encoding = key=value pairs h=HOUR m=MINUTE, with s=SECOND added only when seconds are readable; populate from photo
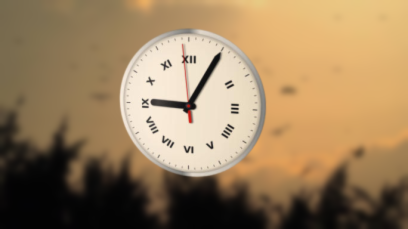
h=9 m=4 s=59
